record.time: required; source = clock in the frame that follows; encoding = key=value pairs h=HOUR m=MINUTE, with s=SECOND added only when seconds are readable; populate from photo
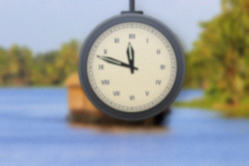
h=11 m=48
